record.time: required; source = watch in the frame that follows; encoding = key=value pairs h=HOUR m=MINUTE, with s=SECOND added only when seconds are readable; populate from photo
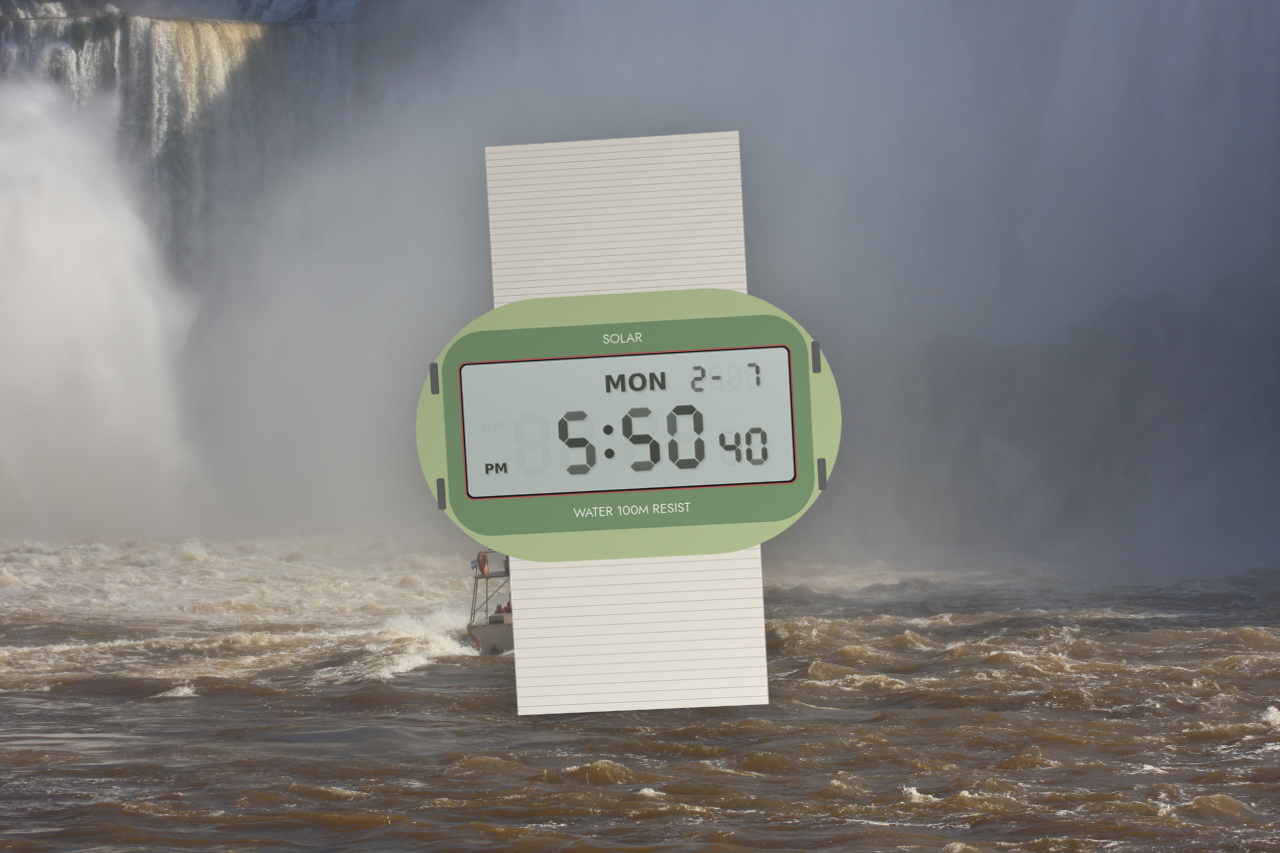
h=5 m=50 s=40
